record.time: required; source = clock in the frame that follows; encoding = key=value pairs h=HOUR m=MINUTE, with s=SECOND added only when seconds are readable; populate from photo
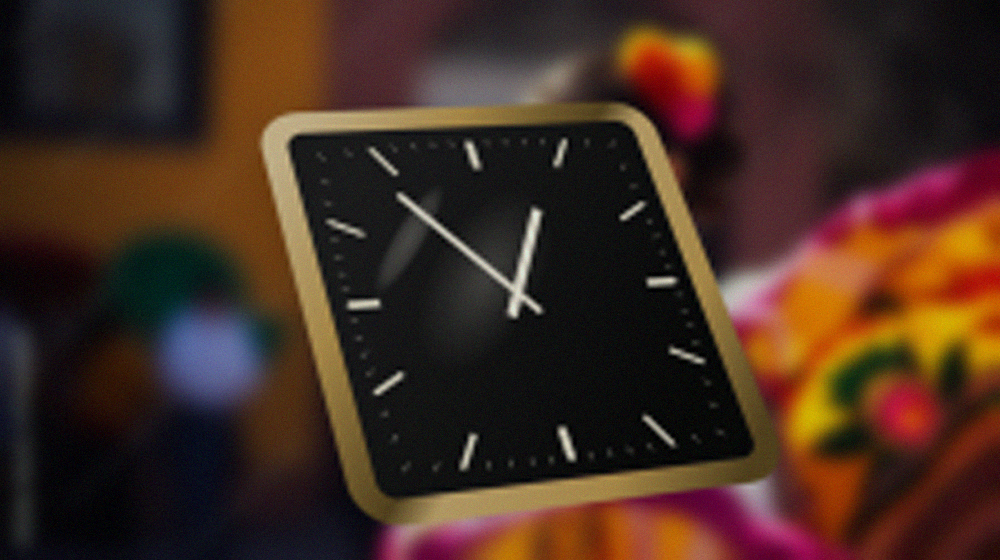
h=12 m=54
